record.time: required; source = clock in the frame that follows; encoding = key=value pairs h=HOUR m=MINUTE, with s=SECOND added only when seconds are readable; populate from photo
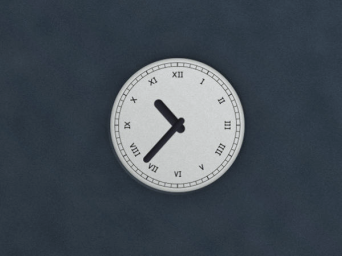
h=10 m=37
